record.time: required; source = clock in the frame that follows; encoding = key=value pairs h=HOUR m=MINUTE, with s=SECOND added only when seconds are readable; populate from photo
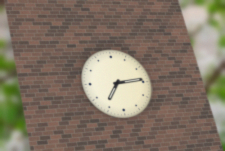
h=7 m=14
